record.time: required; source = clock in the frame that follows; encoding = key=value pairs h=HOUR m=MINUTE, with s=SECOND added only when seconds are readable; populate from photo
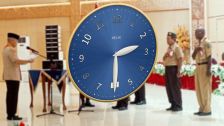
h=2 m=30
